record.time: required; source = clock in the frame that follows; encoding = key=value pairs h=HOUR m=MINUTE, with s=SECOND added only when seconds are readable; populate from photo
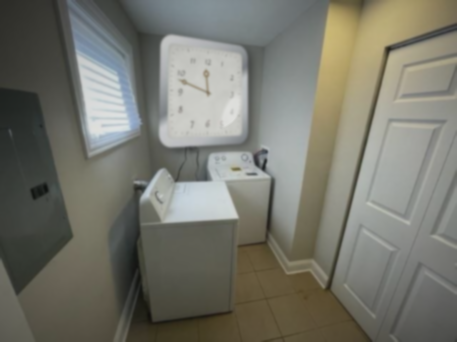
h=11 m=48
